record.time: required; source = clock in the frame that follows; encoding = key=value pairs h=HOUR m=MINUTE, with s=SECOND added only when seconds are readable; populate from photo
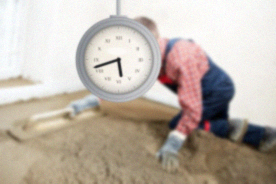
h=5 m=42
